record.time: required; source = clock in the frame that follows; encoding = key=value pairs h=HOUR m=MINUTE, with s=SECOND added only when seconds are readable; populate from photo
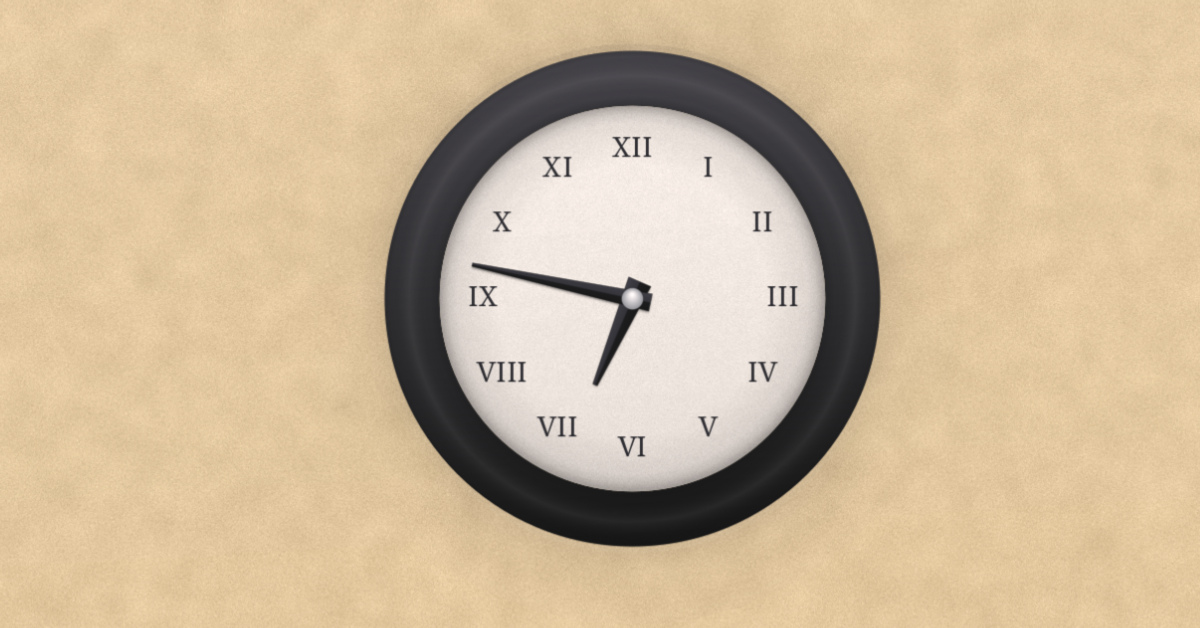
h=6 m=47
